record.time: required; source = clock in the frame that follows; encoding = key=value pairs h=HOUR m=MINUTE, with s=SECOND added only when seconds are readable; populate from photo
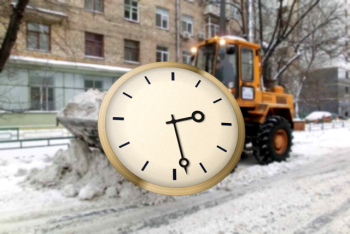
h=2 m=28
